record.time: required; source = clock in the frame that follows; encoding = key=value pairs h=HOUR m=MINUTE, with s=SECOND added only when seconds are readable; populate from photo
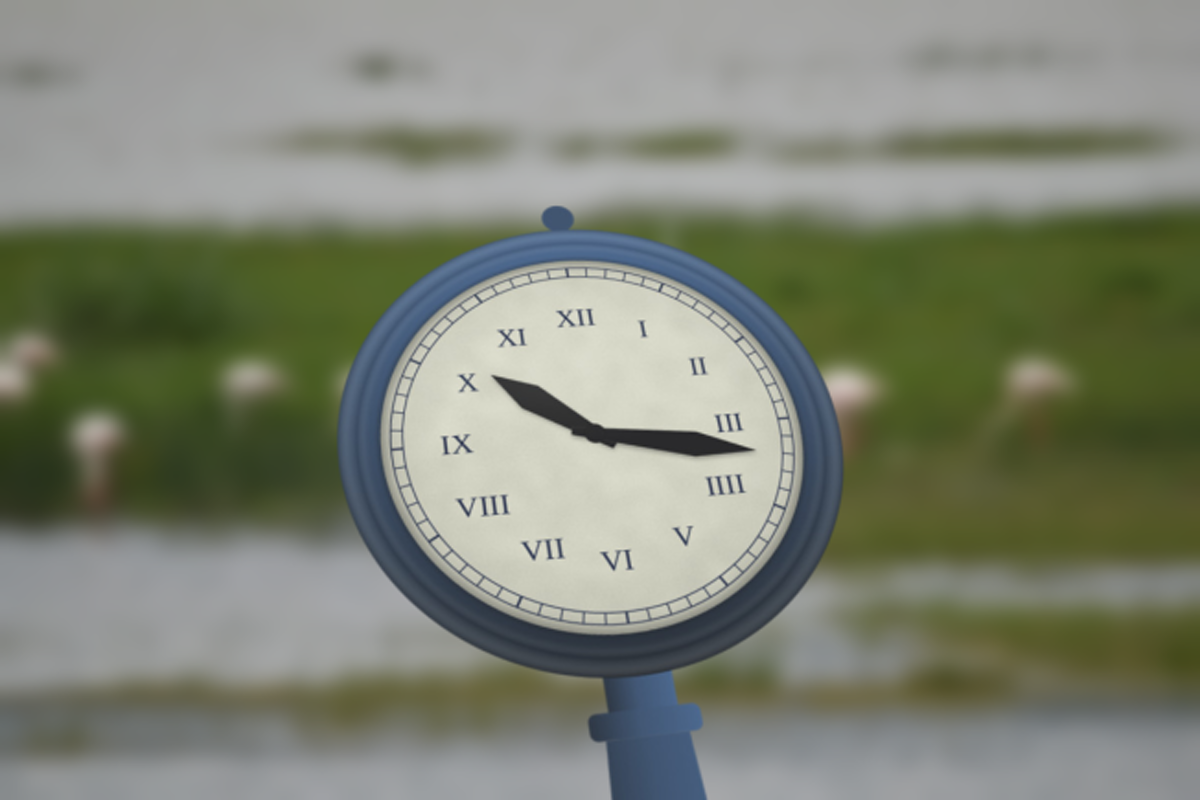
h=10 m=17
